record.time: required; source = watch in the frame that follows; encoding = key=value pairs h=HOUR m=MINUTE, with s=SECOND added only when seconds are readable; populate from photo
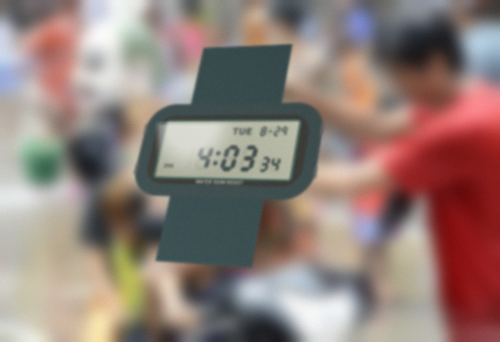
h=4 m=3 s=34
